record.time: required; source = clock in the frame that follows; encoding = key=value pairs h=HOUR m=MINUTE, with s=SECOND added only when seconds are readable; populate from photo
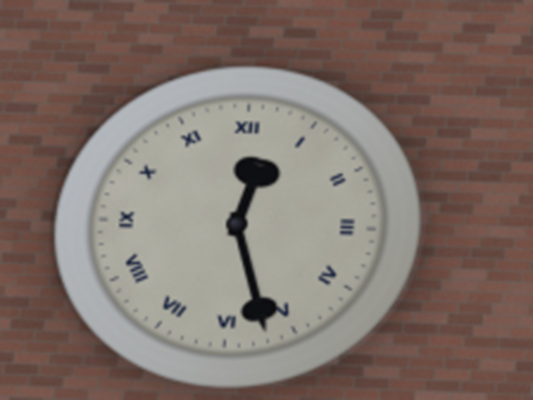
h=12 m=27
